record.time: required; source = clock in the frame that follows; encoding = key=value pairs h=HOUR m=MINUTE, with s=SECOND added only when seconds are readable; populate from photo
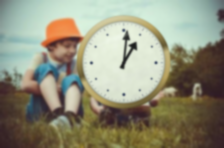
h=1 m=1
